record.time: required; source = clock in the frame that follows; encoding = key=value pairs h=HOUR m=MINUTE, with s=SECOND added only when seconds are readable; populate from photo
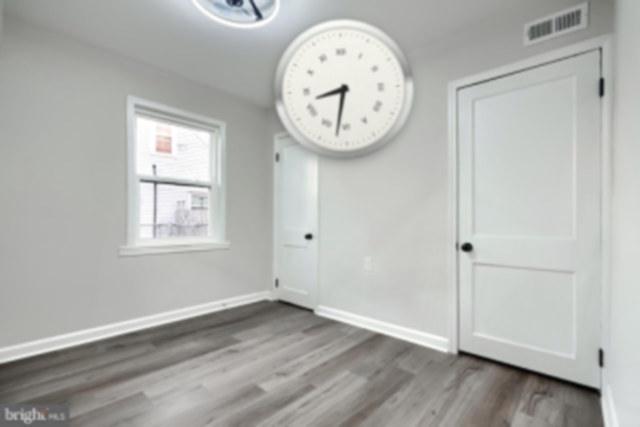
h=8 m=32
